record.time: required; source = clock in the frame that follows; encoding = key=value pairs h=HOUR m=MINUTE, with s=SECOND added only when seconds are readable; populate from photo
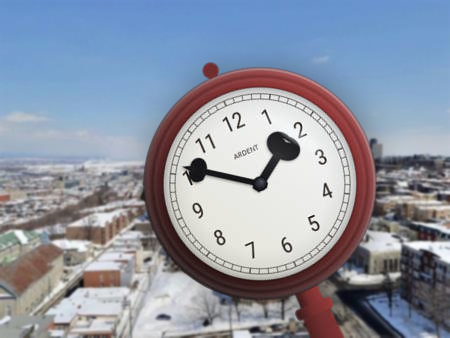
h=1 m=51
